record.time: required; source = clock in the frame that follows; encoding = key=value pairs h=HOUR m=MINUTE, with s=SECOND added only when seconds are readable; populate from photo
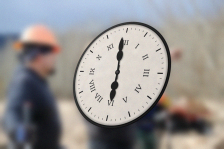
h=5 m=59
